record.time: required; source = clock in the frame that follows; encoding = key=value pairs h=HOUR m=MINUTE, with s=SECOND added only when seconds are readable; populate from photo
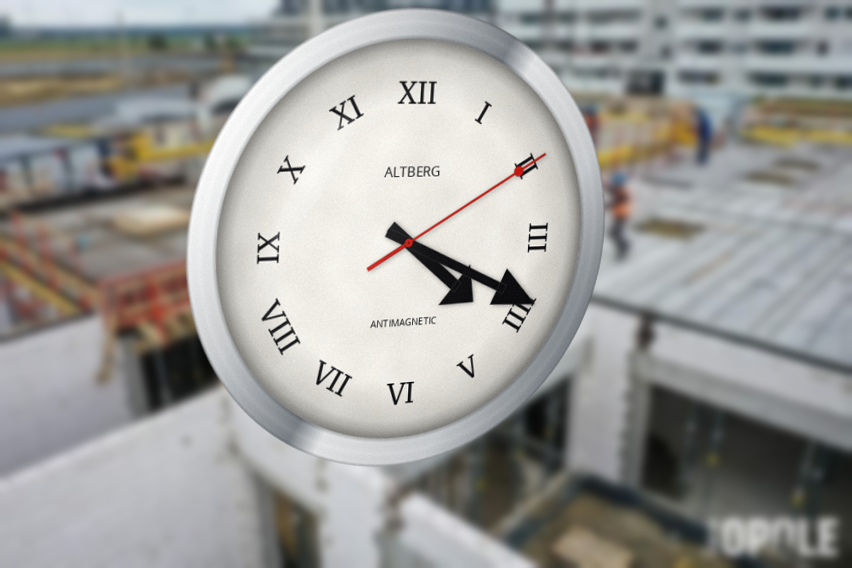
h=4 m=19 s=10
